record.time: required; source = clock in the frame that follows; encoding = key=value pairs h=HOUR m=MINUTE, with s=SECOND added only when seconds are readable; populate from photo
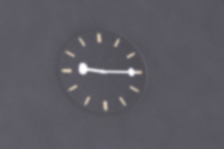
h=9 m=15
